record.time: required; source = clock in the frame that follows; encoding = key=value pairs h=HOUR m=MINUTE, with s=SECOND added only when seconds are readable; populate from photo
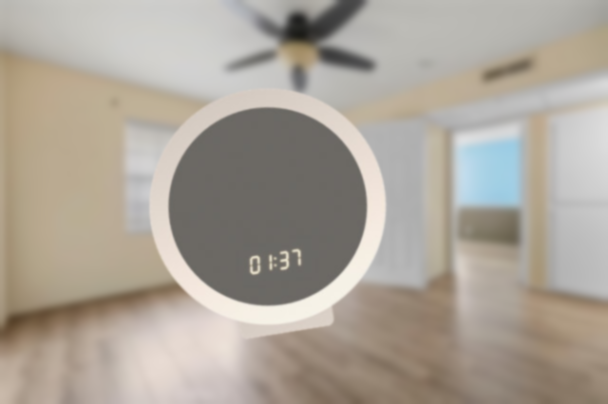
h=1 m=37
